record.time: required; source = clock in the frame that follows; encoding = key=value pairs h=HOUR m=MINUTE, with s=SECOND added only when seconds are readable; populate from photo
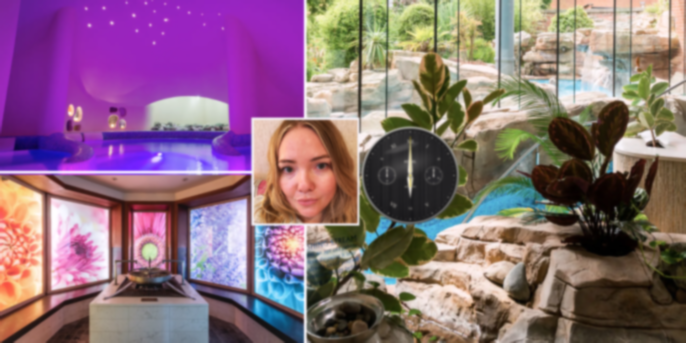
h=6 m=0
